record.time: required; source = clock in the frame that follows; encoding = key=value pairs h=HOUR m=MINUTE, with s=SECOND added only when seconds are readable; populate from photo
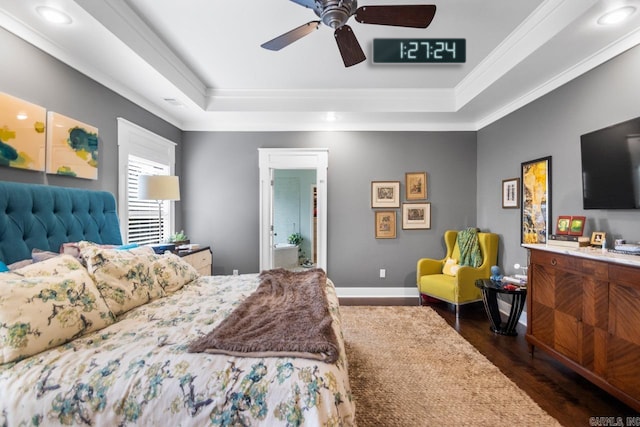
h=1 m=27 s=24
